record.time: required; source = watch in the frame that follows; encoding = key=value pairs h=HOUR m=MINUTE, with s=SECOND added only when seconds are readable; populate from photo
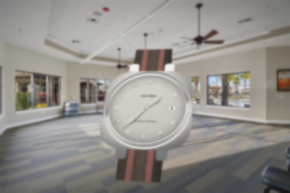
h=1 m=37
